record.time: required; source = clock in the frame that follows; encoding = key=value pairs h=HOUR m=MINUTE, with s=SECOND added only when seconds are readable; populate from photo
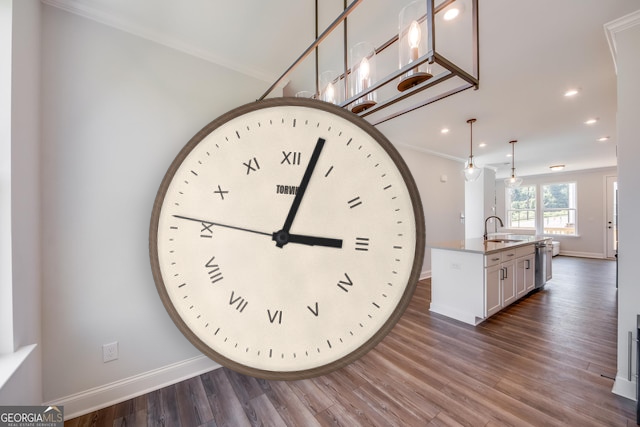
h=3 m=2 s=46
